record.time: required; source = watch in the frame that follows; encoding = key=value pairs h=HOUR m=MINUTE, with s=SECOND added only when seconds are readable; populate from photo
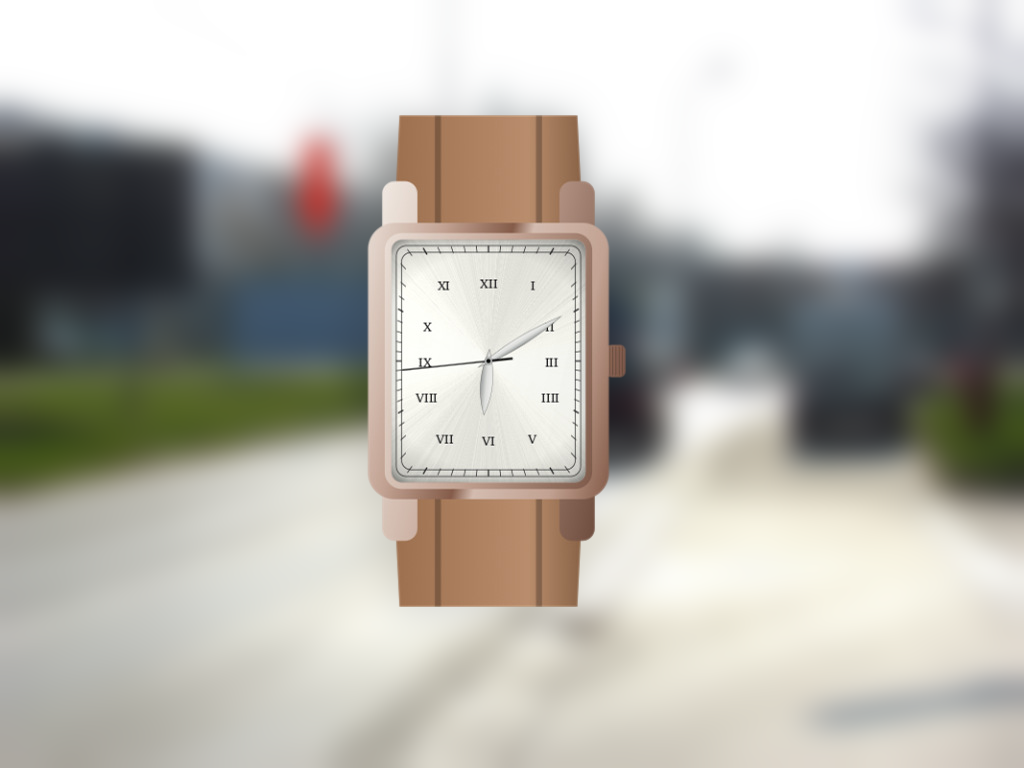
h=6 m=9 s=44
